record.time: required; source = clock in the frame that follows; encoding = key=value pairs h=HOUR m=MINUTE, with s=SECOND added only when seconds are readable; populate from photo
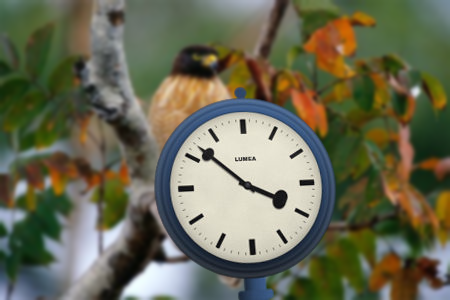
h=3 m=52
